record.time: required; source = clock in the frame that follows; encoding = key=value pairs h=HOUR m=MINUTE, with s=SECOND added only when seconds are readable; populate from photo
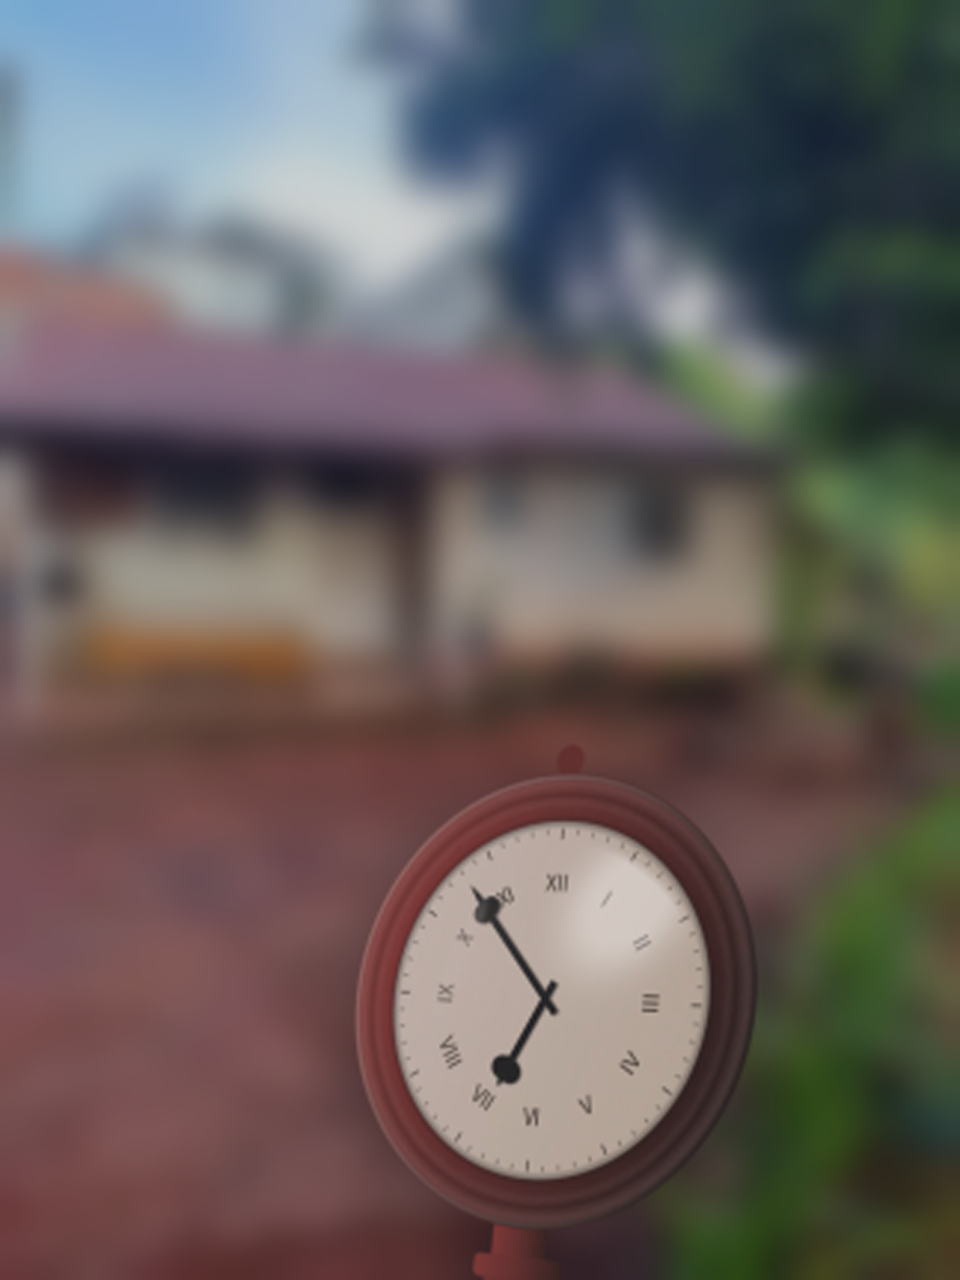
h=6 m=53
